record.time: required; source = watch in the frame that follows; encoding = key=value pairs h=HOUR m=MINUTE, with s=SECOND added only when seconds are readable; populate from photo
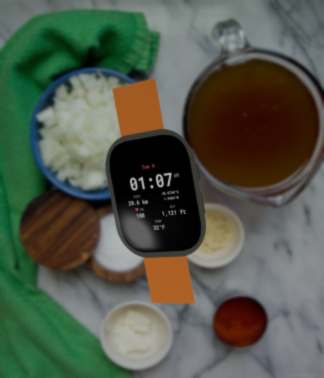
h=1 m=7
